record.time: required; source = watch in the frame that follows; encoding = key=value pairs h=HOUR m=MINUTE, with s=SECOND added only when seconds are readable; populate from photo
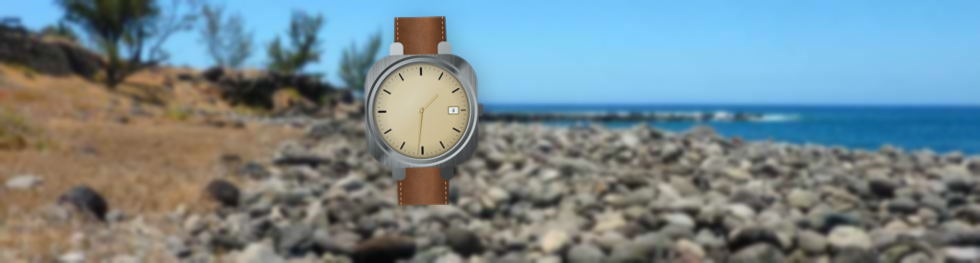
h=1 m=31
